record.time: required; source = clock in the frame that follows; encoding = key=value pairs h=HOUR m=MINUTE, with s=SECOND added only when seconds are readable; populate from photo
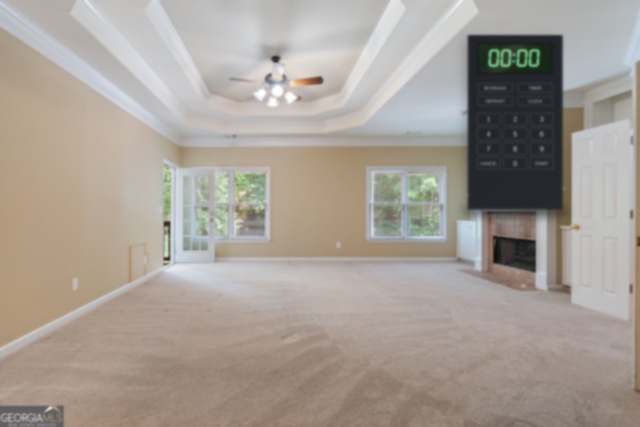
h=0 m=0
